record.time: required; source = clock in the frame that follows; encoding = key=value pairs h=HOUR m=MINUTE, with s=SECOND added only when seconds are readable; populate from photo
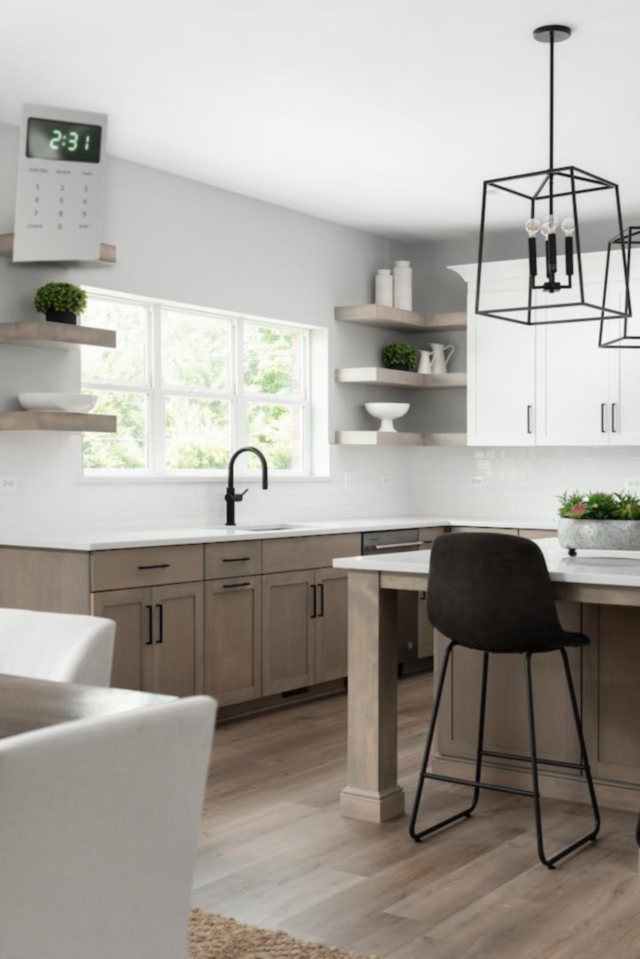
h=2 m=31
